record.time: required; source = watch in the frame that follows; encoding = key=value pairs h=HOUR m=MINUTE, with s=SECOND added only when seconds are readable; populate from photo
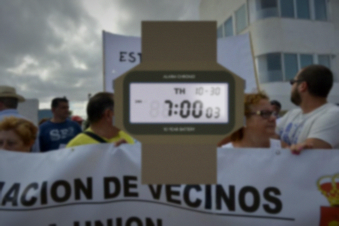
h=7 m=0 s=3
